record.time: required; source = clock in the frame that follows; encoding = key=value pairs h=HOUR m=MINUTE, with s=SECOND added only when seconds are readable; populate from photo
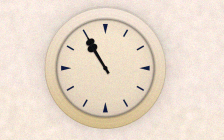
h=10 m=55
